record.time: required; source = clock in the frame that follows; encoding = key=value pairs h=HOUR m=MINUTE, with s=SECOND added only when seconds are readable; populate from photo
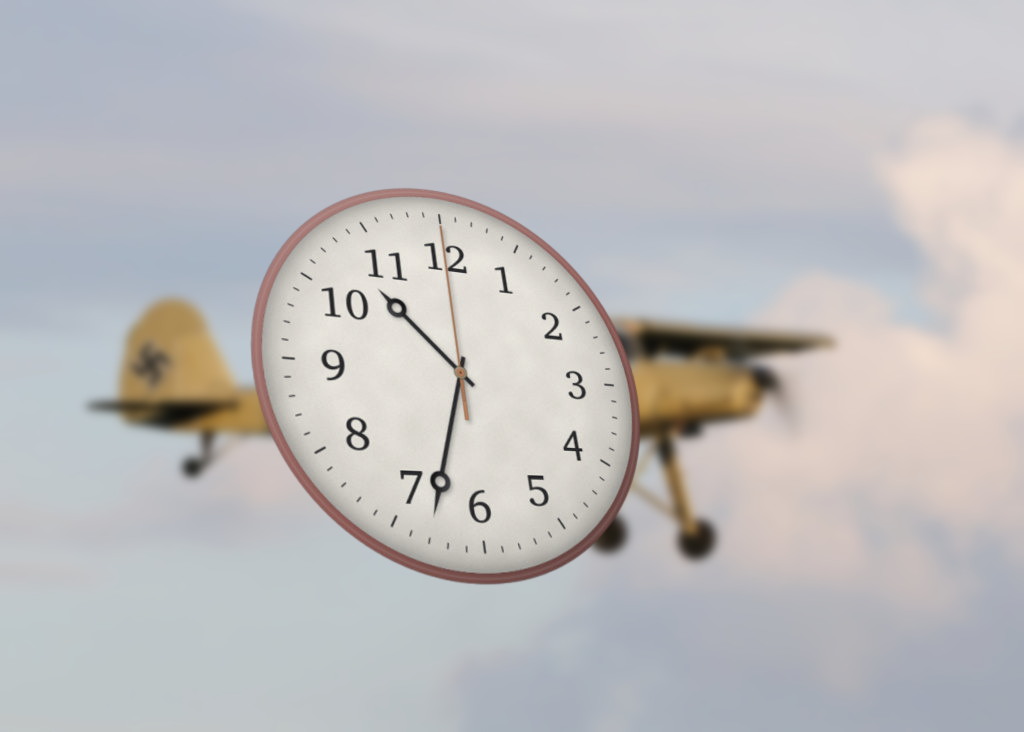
h=10 m=33 s=0
